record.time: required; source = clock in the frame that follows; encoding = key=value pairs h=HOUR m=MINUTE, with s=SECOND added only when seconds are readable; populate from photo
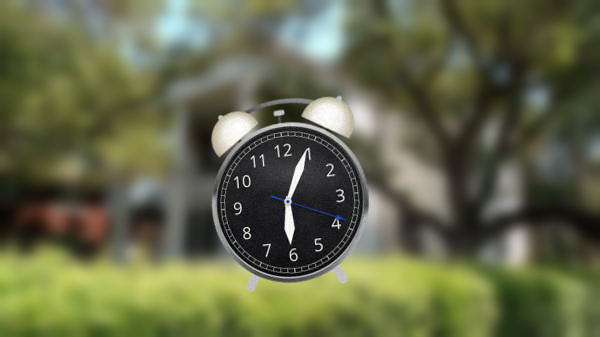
h=6 m=4 s=19
